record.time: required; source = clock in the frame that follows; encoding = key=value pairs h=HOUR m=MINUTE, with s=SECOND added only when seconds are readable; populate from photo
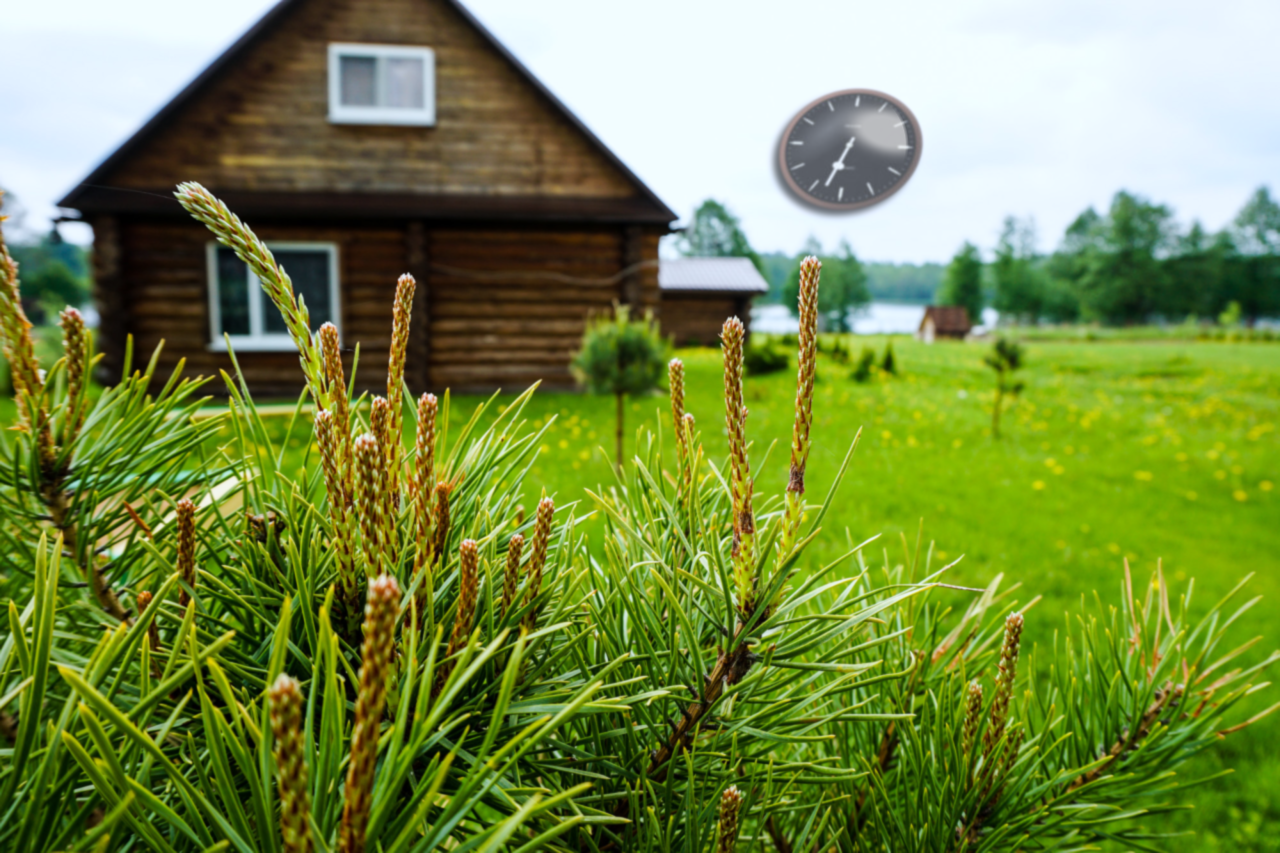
h=6 m=33
